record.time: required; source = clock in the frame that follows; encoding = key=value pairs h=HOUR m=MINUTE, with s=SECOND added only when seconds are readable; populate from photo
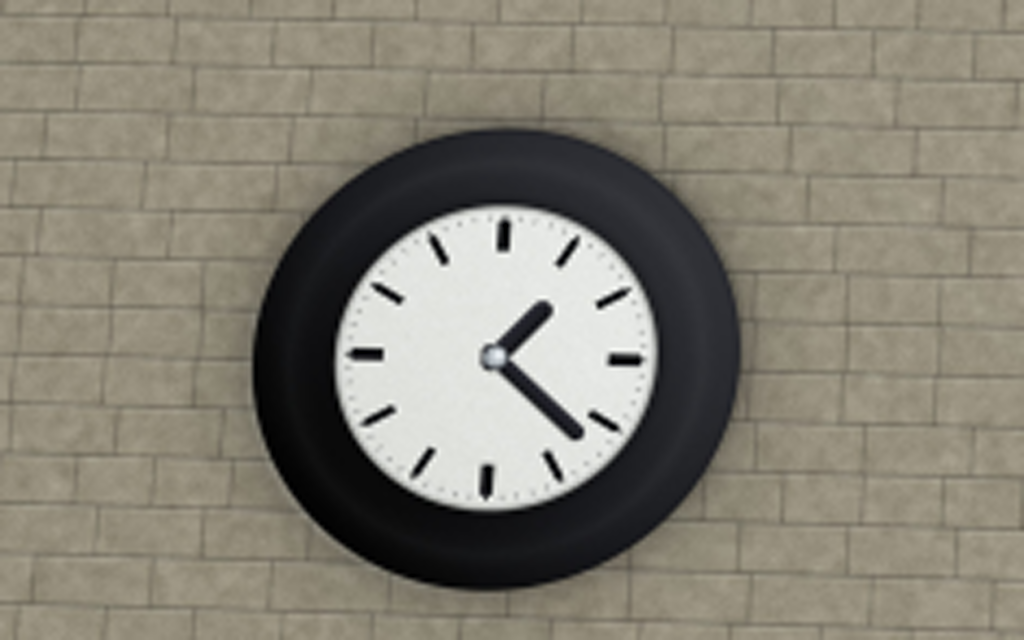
h=1 m=22
